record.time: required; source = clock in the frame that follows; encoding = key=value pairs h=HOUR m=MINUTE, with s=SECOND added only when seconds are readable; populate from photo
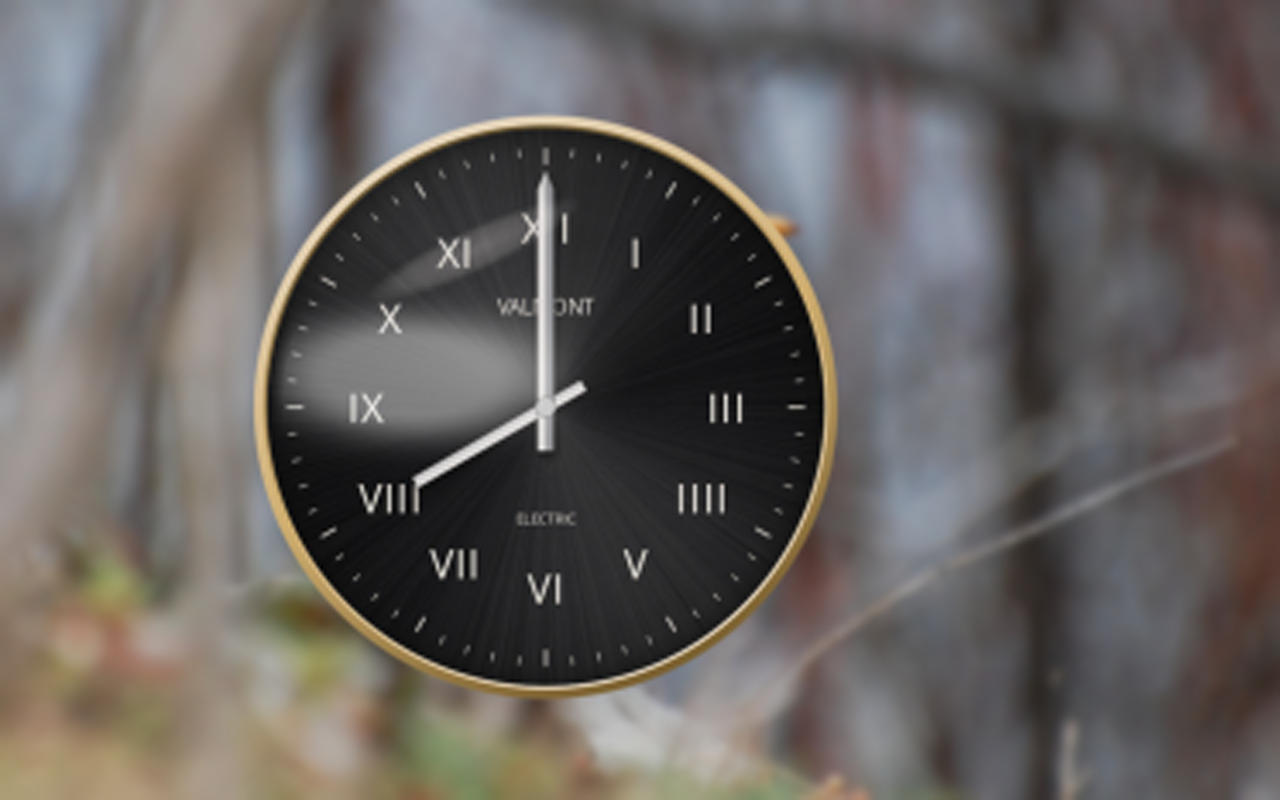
h=8 m=0
